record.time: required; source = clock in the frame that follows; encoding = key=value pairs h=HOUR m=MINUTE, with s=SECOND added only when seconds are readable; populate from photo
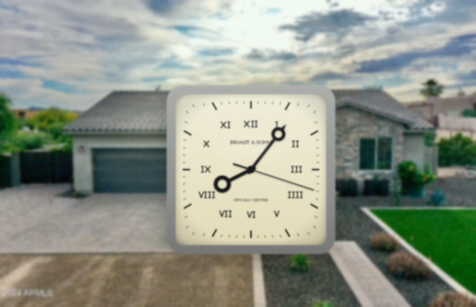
h=8 m=6 s=18
